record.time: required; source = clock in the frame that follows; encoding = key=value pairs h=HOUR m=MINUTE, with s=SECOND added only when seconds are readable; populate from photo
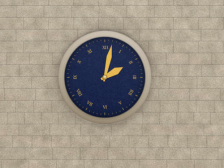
h=2 m=2
